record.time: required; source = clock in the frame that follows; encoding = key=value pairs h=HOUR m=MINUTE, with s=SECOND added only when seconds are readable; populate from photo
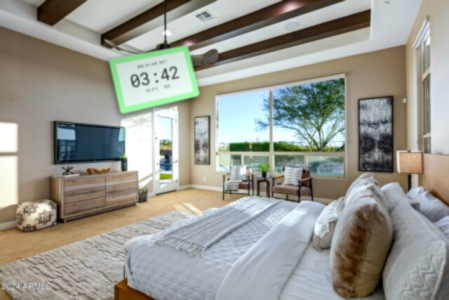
h=3 m=42
